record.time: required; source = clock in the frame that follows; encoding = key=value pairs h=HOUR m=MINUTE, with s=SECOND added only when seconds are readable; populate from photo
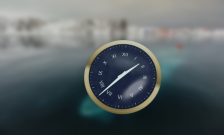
h=1 m=37
